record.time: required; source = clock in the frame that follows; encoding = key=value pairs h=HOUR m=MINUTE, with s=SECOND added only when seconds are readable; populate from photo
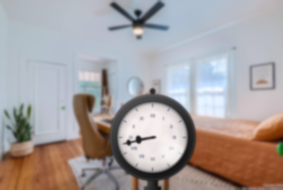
h=8 m=43
